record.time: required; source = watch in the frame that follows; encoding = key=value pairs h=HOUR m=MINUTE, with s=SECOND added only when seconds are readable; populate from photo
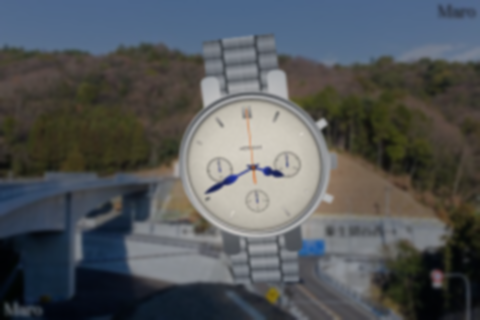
h=3 m=41
